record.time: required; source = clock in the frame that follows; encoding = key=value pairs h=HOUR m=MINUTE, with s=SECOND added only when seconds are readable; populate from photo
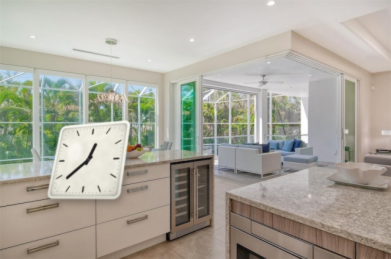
h=12 m=38
